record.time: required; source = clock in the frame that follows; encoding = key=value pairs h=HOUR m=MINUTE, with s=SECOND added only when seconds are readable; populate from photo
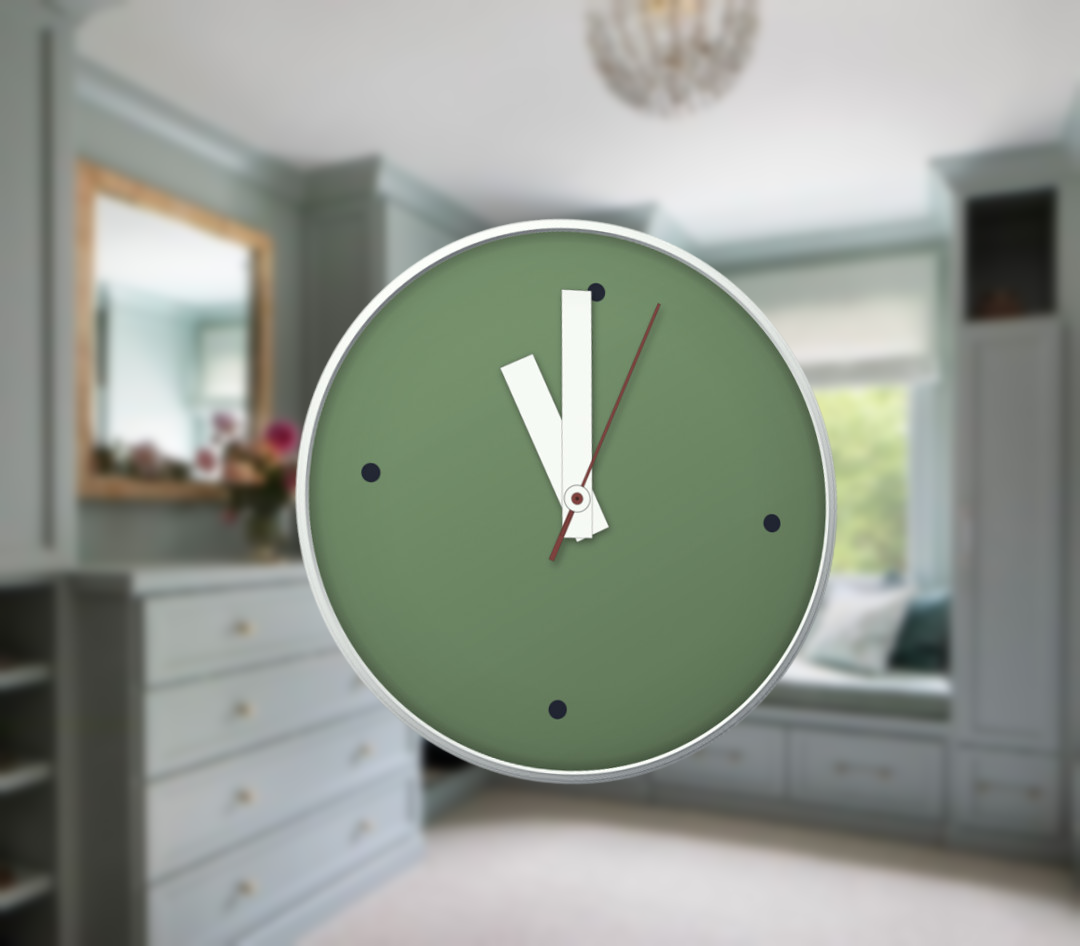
h=10 m=59 s=3
